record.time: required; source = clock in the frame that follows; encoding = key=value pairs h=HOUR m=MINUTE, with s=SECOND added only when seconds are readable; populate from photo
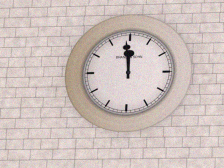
h=11 m=59
